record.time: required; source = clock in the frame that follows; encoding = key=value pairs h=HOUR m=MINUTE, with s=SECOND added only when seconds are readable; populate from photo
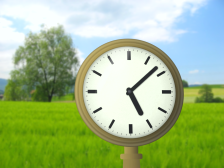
h=5 m=8
